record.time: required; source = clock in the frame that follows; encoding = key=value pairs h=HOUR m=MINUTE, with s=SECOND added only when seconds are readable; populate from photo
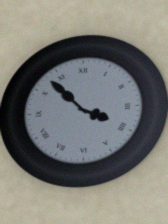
h=3 m=53
